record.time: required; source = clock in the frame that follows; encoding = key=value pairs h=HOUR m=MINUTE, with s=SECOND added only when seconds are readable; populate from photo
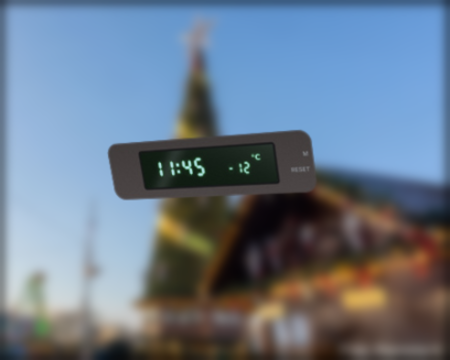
h=11 m=45
